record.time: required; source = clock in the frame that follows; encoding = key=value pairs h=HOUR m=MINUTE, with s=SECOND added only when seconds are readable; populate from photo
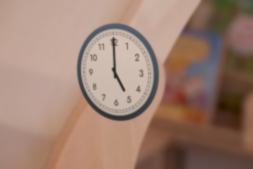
h=5 m=0
